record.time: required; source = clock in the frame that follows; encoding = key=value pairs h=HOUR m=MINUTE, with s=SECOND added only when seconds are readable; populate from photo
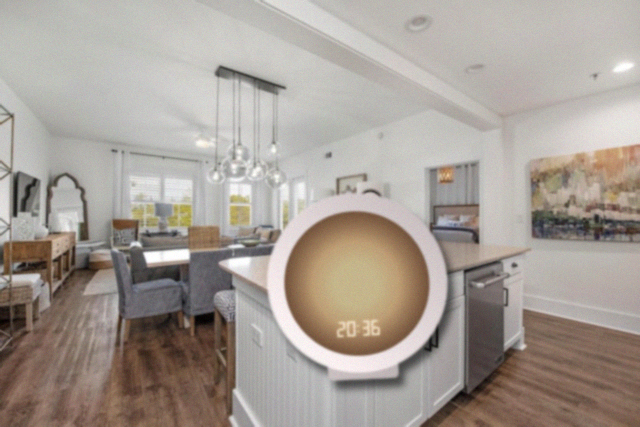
h=20 m=36
